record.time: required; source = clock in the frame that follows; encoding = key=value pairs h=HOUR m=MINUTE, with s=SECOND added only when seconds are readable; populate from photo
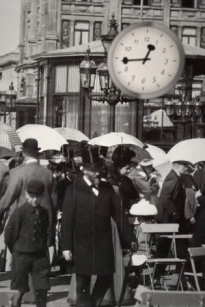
h=12 m=44
